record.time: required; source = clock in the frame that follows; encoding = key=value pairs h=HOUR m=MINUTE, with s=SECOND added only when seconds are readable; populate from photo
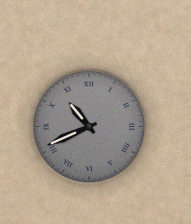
h=10 m=41
